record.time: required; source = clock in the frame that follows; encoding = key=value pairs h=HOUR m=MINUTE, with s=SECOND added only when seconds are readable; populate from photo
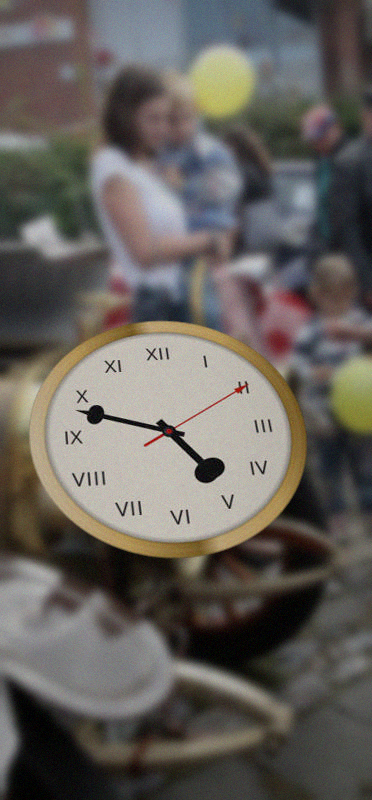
h=4 m=48 s=10
